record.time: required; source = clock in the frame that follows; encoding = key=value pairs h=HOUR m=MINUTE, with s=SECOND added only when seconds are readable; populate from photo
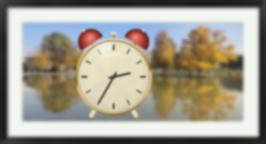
h=2 m=35
